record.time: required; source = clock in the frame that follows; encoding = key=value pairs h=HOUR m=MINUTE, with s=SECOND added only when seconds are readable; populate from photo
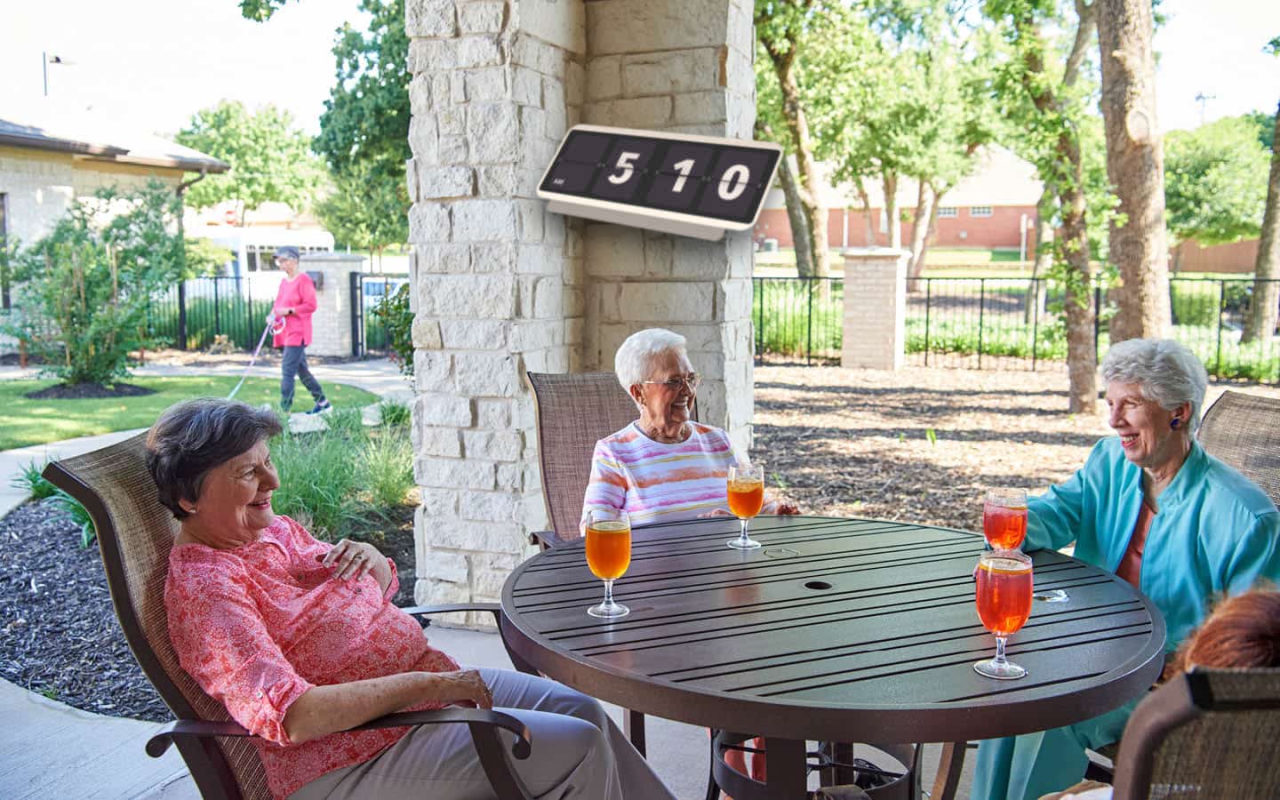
h=5 m=10
